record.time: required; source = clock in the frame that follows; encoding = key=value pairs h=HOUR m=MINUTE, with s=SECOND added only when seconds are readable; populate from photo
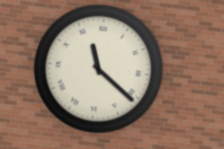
h=11 m=21
